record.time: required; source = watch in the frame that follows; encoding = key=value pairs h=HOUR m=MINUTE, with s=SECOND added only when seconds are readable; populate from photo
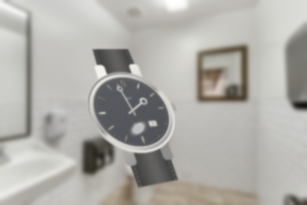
h=1 m=58
